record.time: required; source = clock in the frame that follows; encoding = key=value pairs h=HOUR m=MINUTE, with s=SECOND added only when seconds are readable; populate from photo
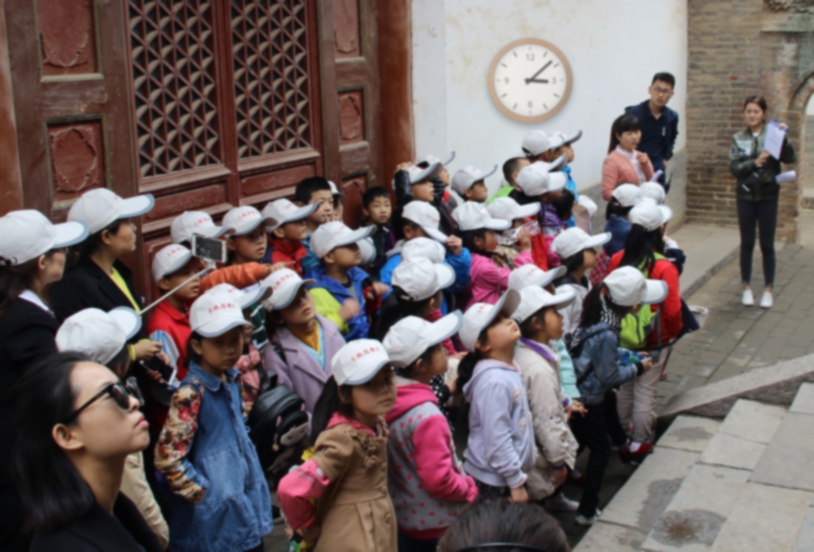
h=3 m=8
